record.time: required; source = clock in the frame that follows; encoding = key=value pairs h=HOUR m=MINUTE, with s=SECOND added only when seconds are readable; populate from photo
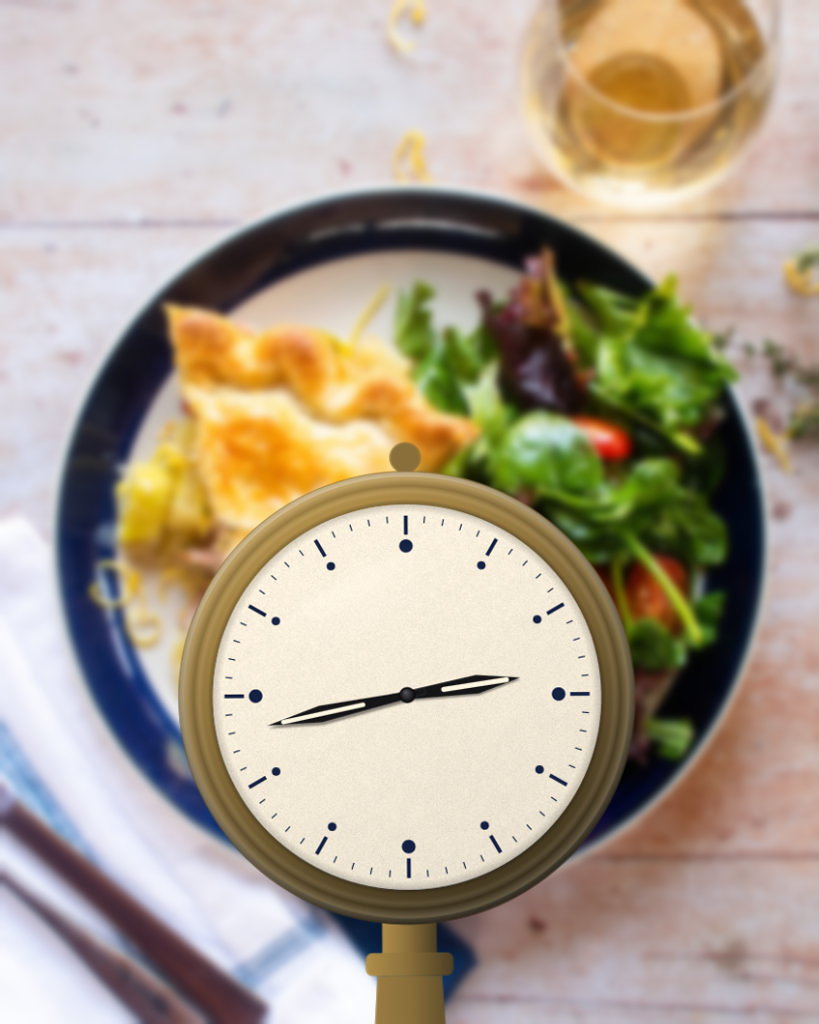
h=2 m=43
